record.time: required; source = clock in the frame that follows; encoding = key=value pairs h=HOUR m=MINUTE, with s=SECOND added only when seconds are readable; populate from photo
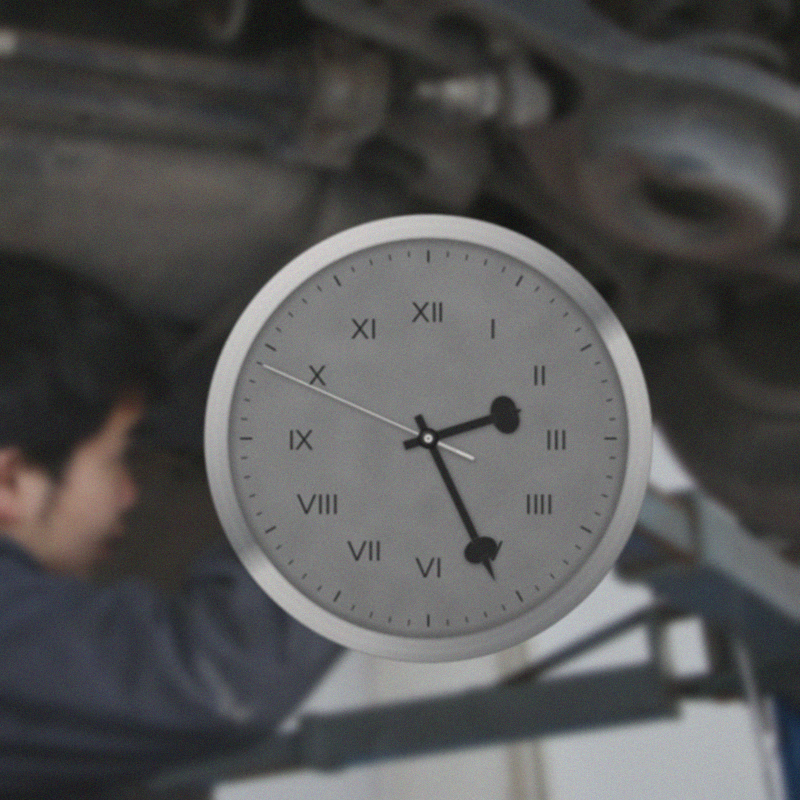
h=2 m=25 s=49
